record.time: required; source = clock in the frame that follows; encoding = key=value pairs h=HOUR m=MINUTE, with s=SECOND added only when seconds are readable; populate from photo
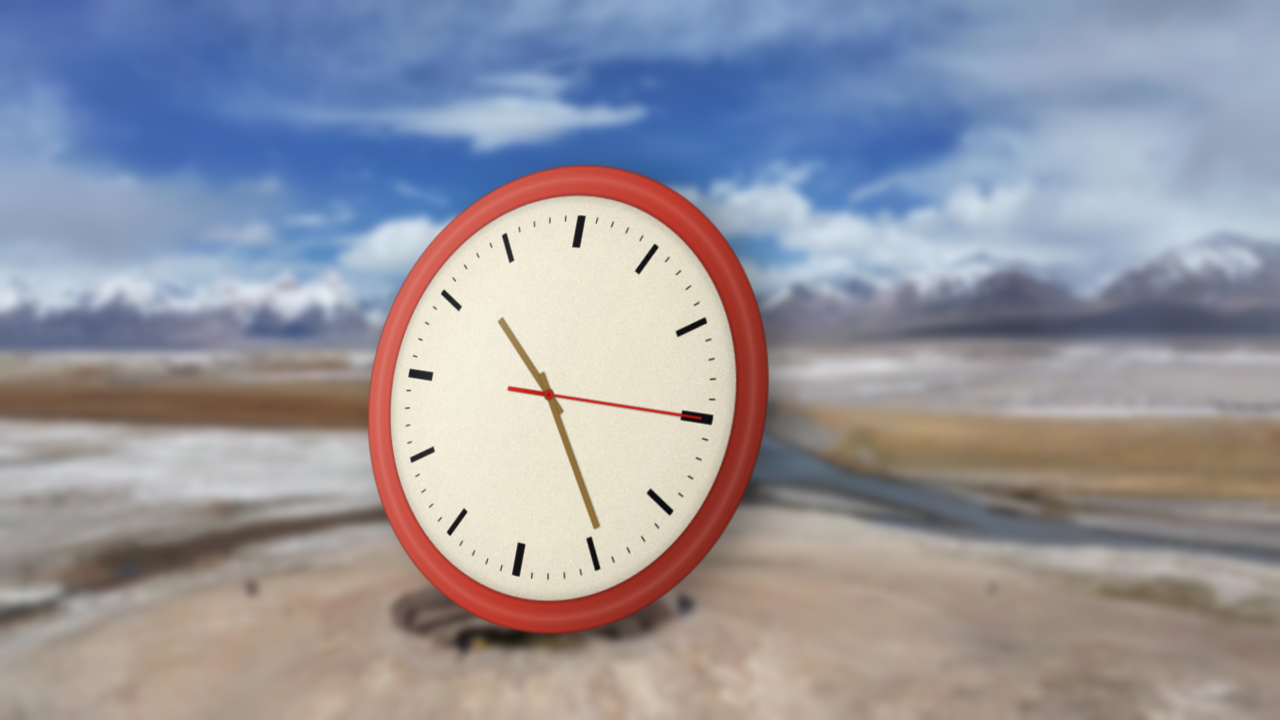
h=10 m=24 s=15
